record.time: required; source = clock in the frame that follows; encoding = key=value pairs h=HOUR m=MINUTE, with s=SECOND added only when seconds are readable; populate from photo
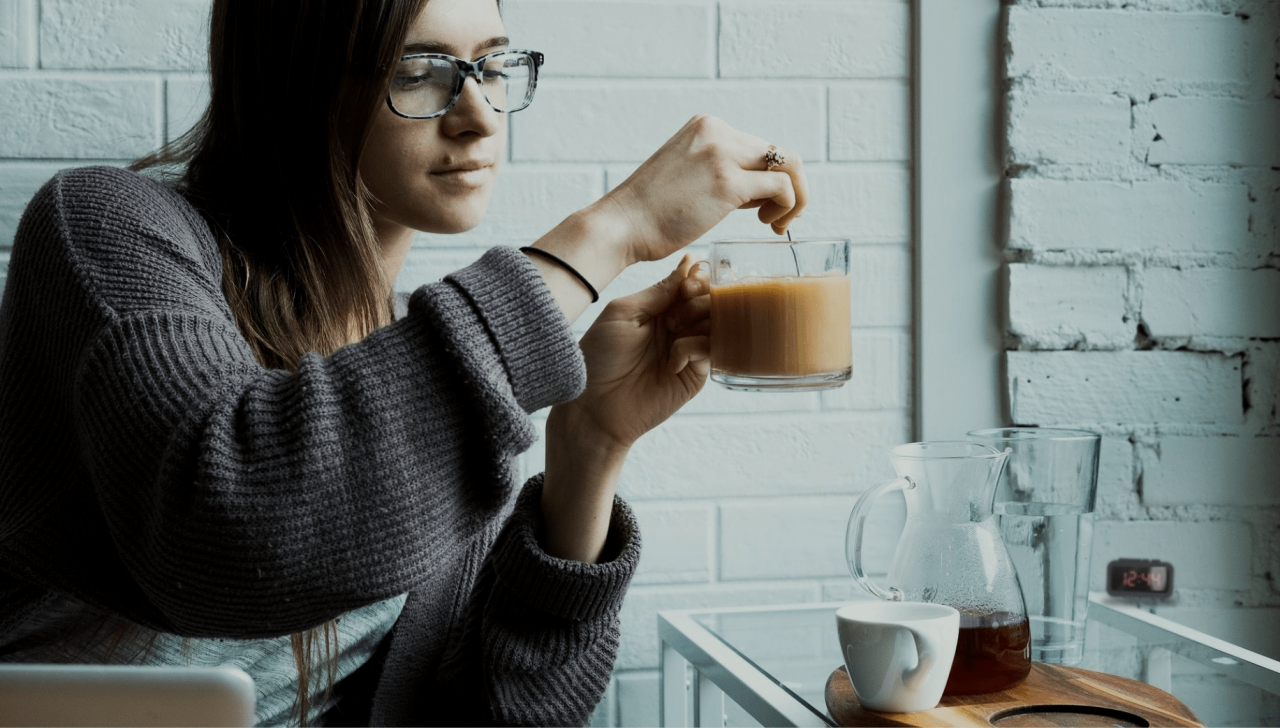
h=12 m=44
